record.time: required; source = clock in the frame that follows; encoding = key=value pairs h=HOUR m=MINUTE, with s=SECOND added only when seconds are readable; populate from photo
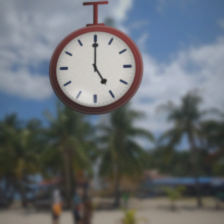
h=5 m=0
